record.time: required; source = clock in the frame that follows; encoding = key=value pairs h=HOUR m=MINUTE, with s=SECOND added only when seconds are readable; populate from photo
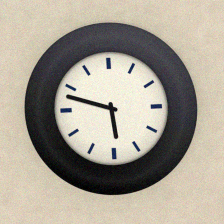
h=5 m=48
